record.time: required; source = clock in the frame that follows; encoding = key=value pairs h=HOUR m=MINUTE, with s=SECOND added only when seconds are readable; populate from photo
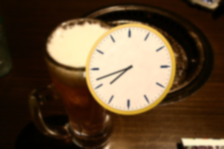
h=7 m=42
